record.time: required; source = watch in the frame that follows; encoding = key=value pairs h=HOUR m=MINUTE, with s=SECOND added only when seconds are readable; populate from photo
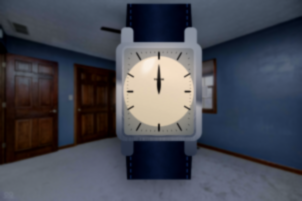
h=12 m=0
